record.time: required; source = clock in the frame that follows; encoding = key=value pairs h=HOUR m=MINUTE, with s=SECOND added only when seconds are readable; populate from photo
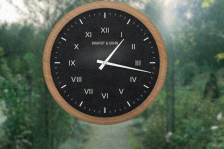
h=1 m=17
